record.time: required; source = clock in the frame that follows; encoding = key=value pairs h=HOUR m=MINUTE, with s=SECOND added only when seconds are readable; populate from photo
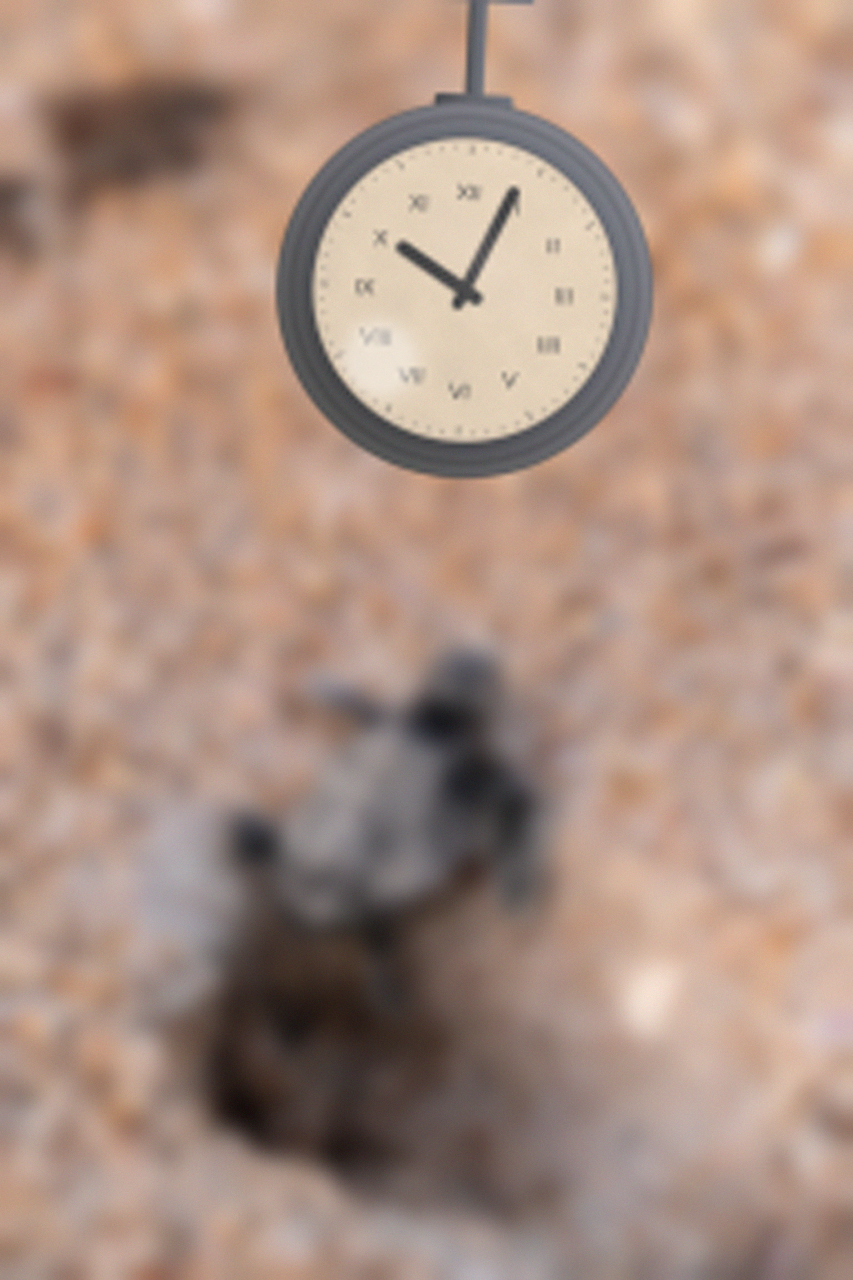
h=10 m=4
